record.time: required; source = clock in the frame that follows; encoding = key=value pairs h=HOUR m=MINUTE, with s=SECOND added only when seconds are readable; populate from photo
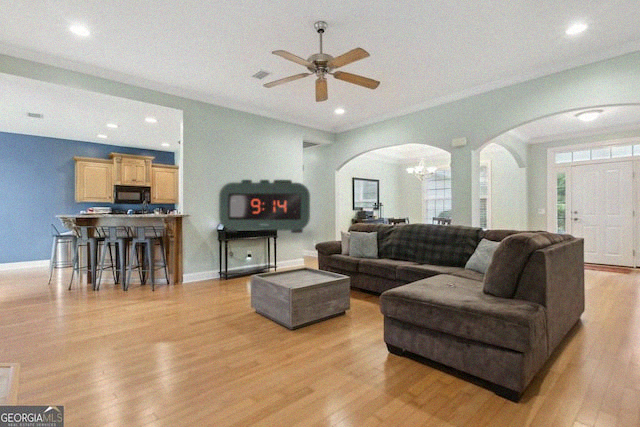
h=9 m=14
